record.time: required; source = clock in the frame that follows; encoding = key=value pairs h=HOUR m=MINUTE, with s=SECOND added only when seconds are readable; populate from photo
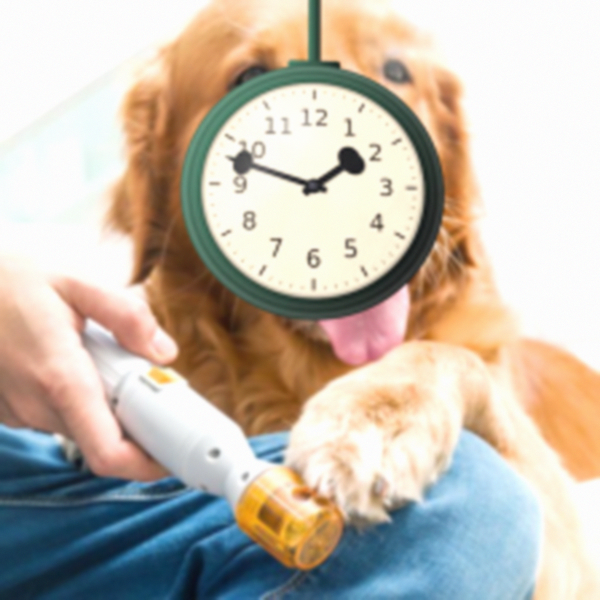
h=1 m=48
